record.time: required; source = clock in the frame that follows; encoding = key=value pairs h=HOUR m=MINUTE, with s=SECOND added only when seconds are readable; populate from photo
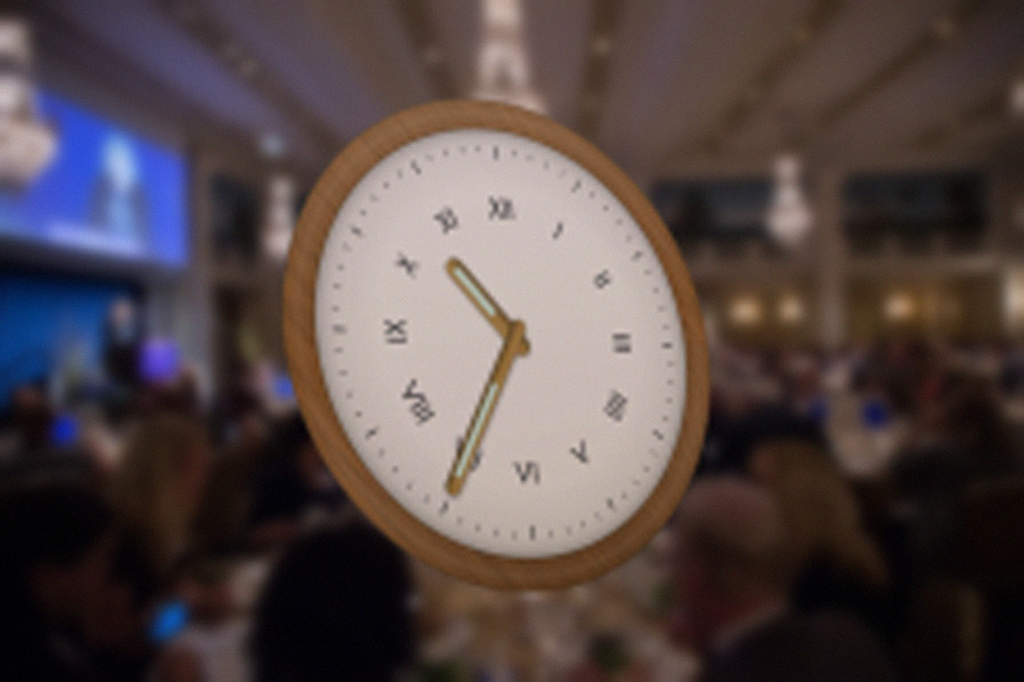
h=10 m=35
